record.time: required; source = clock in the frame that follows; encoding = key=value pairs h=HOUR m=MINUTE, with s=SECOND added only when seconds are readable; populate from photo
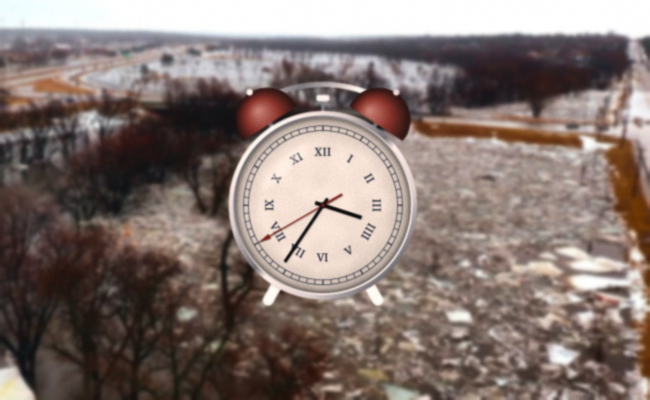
h=3 m=35 s=40
